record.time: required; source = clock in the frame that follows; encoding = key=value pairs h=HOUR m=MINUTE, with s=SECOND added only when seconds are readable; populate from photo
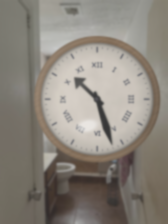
h=10 m=27
